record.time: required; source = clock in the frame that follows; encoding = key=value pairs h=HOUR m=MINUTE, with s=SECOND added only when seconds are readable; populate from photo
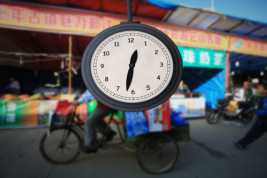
h=12 m=32
